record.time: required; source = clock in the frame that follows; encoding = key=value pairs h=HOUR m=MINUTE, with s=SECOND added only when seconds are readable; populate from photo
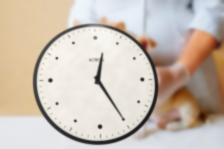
h=12 m=25
